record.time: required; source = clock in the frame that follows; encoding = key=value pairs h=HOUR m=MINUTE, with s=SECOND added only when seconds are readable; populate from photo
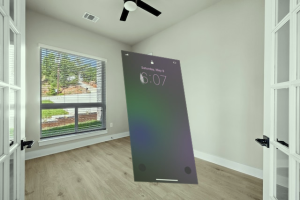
h=6 m=7
